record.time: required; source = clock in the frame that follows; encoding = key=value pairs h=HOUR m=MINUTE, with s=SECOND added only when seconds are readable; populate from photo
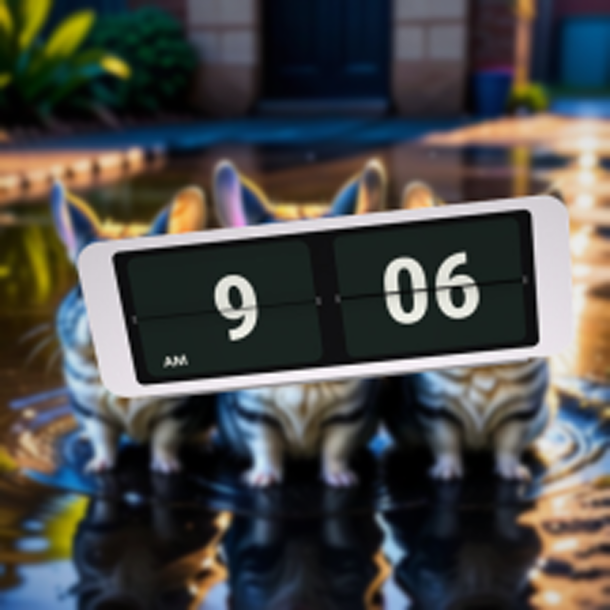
h=9 m=6
